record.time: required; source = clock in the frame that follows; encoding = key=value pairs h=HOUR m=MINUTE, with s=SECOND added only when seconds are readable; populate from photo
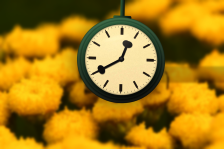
h=12 m=40
